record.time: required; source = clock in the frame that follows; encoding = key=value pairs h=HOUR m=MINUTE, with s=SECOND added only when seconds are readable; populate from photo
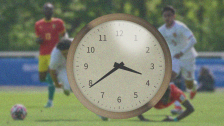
h=3 m=39
